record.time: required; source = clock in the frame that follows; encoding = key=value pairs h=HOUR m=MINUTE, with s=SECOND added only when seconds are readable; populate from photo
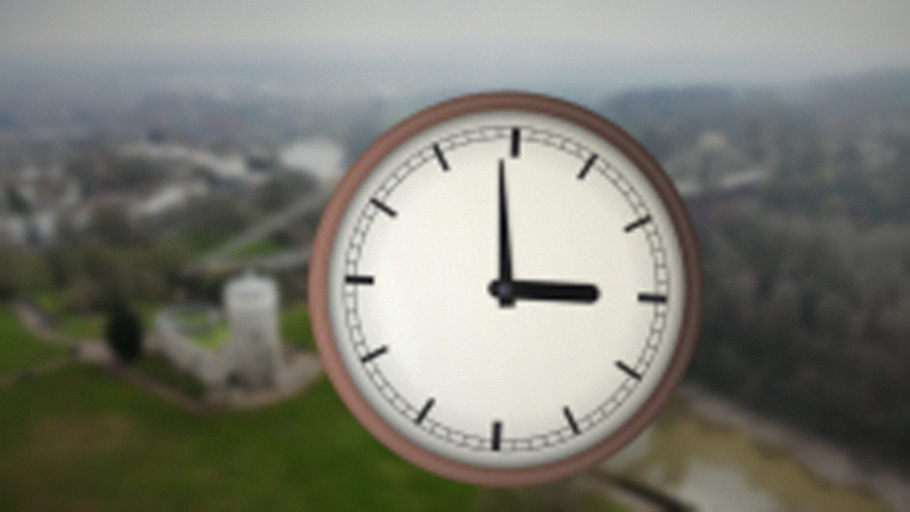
h=2 m=59
